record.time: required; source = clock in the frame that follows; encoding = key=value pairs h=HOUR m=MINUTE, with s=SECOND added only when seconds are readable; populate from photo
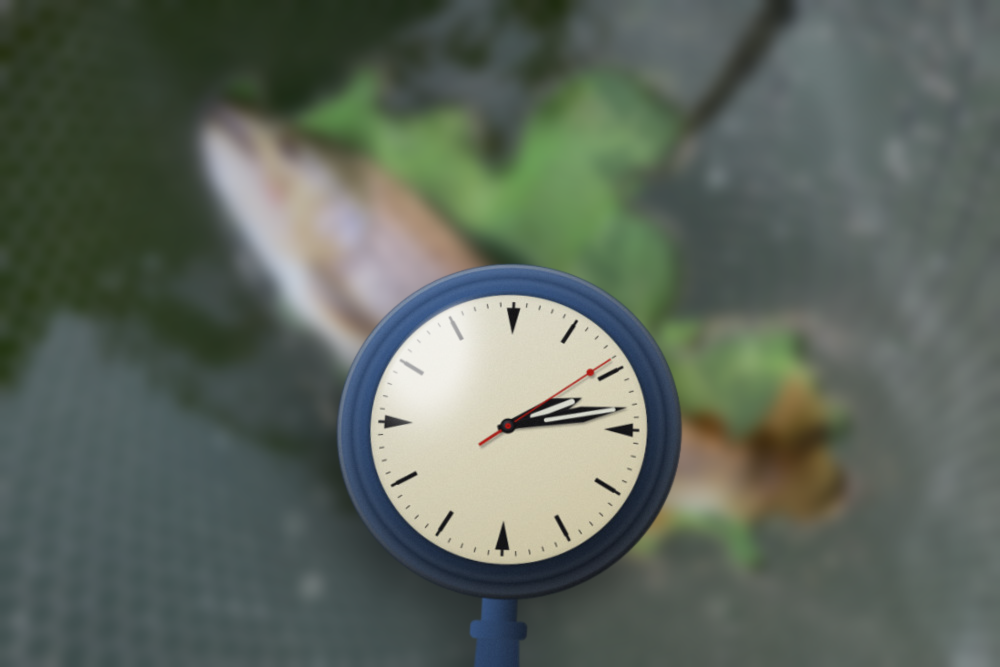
h=2 m=13 s=9
